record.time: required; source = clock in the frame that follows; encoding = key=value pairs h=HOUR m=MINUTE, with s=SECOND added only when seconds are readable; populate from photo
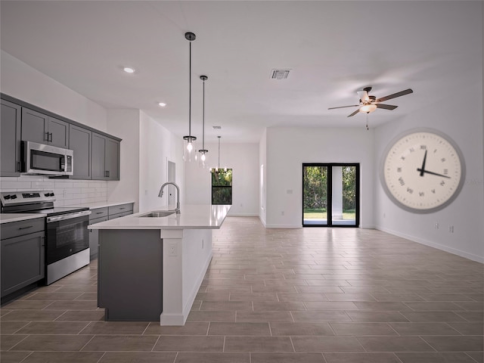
h=12 m=17
